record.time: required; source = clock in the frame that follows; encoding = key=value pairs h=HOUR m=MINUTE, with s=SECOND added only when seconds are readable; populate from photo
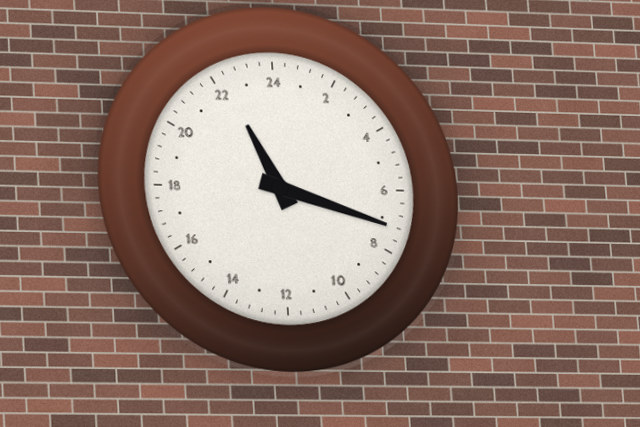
h=22 m=18
